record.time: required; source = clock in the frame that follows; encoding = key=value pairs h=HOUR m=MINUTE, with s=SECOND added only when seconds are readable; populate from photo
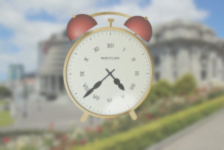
h=4 m=38
